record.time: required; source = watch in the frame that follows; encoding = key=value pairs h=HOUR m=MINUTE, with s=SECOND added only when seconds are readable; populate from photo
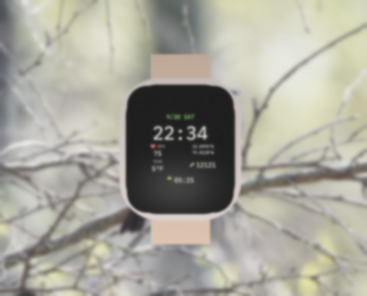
h=22 m=34
